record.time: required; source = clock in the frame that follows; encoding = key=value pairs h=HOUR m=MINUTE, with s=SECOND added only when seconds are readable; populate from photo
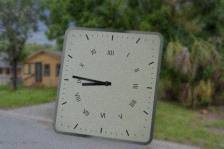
h=8 m=46
